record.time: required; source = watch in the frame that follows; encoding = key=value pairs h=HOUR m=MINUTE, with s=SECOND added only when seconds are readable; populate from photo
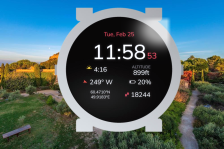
h=11 m=58 s=53
